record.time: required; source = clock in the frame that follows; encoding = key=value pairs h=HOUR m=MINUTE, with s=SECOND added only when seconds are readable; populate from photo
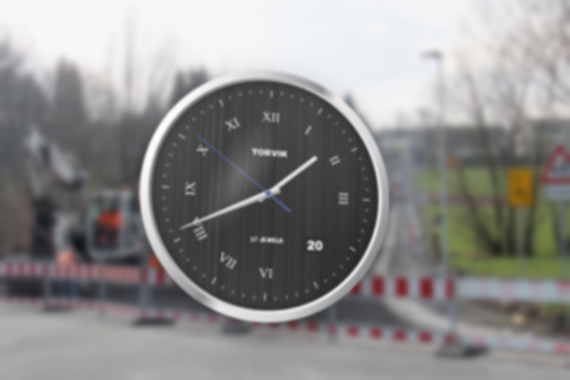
h=1 m=40 s=51
